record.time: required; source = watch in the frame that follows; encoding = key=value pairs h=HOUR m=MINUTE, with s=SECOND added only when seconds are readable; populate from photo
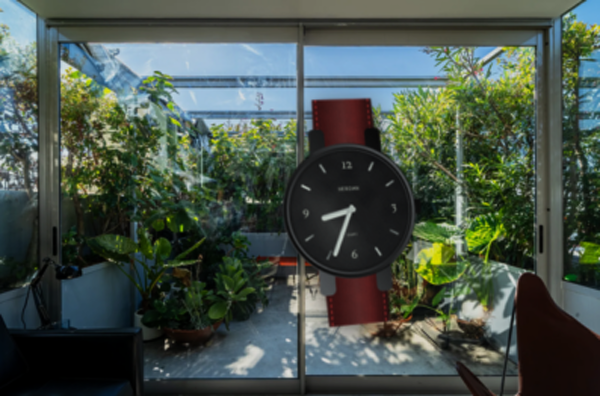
h=8 m=34
